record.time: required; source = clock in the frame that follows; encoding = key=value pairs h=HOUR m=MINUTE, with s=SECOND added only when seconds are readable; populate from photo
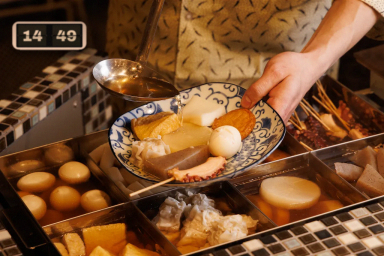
h=14 m=49
